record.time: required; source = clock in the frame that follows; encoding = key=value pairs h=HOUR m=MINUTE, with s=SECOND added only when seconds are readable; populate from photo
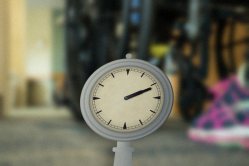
h=2 m=11
